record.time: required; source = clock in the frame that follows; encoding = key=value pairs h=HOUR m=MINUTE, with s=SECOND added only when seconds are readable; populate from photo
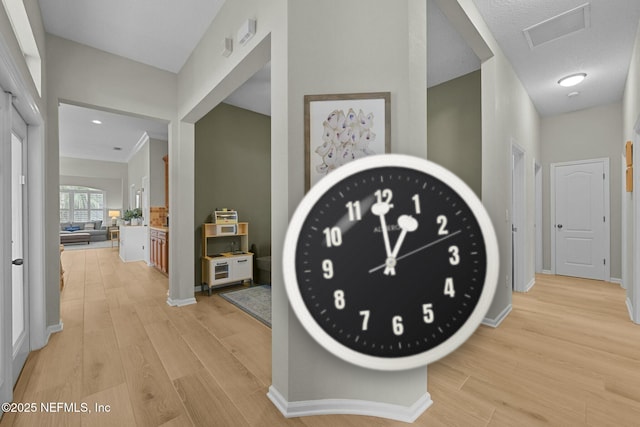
h=12 m=59 s=12
